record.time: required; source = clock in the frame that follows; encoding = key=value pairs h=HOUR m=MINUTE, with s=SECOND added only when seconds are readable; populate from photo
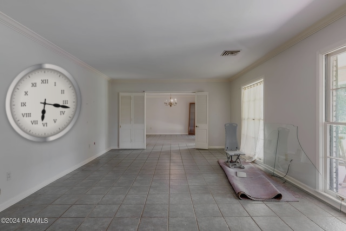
h=6 m=17
